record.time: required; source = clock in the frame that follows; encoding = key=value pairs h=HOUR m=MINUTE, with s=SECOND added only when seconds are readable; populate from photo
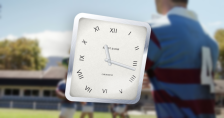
h=11 m=17
